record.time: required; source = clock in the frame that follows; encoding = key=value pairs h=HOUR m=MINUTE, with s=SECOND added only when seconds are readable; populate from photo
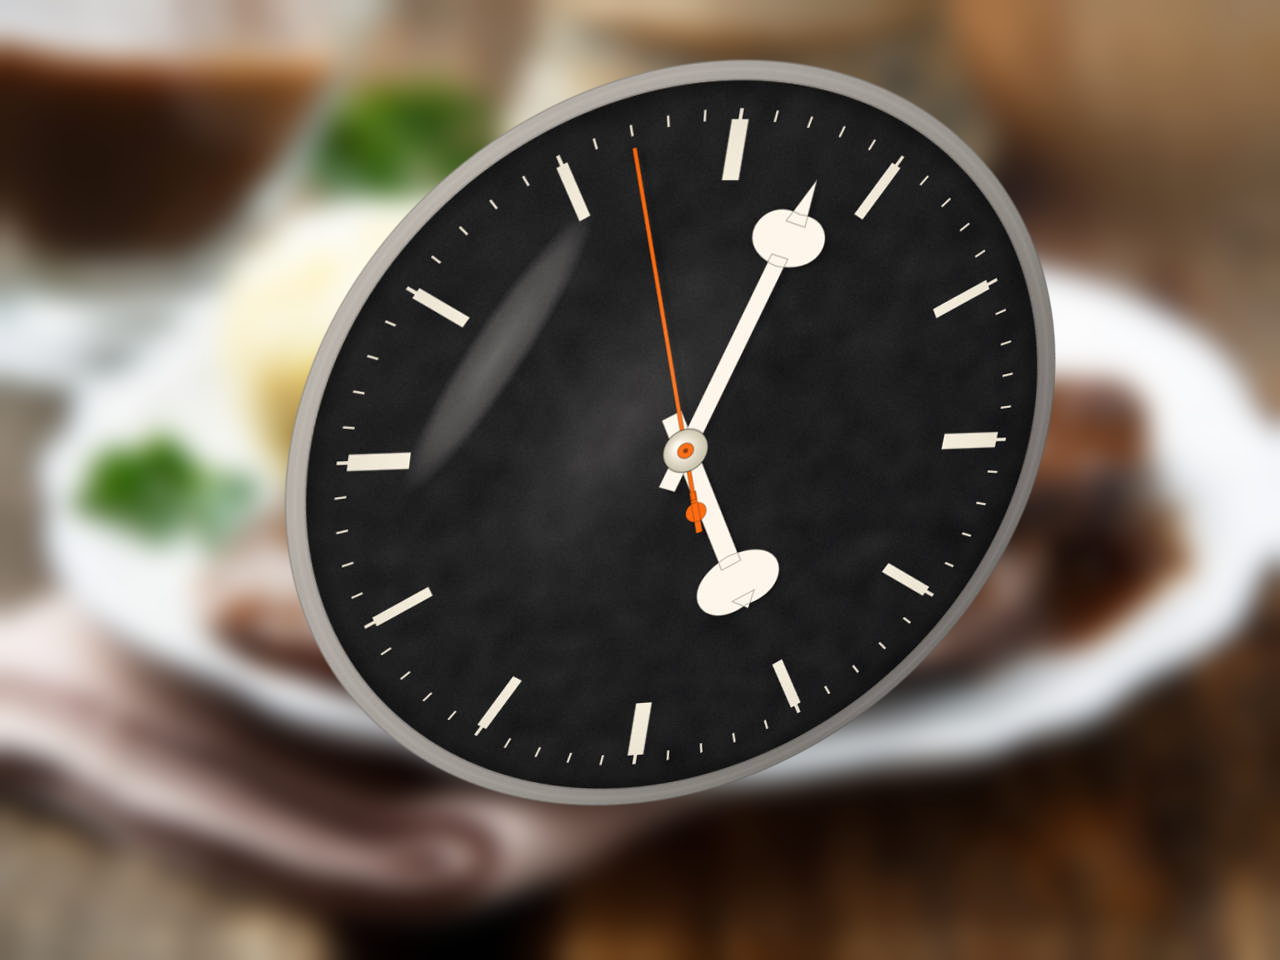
h=5 m=2 s=57
